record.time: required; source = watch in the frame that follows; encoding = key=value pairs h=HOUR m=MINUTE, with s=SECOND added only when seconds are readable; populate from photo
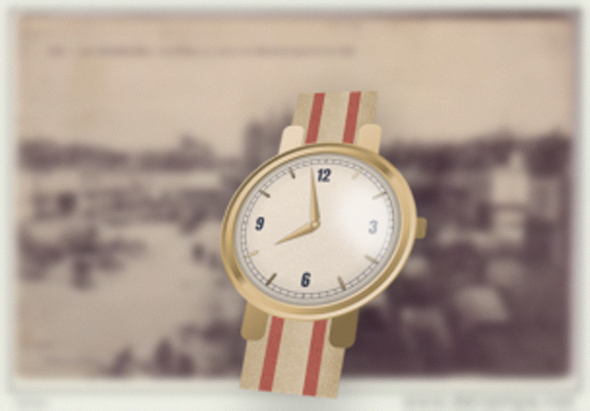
h=7 m=58
